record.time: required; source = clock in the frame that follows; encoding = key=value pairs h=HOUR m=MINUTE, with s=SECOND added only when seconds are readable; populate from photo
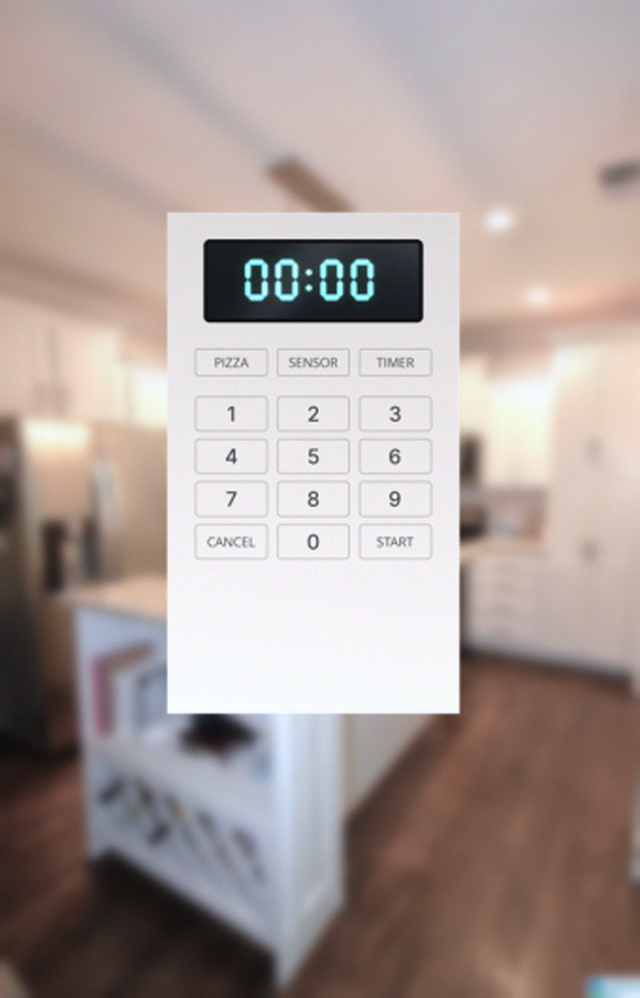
h=0 m=0
